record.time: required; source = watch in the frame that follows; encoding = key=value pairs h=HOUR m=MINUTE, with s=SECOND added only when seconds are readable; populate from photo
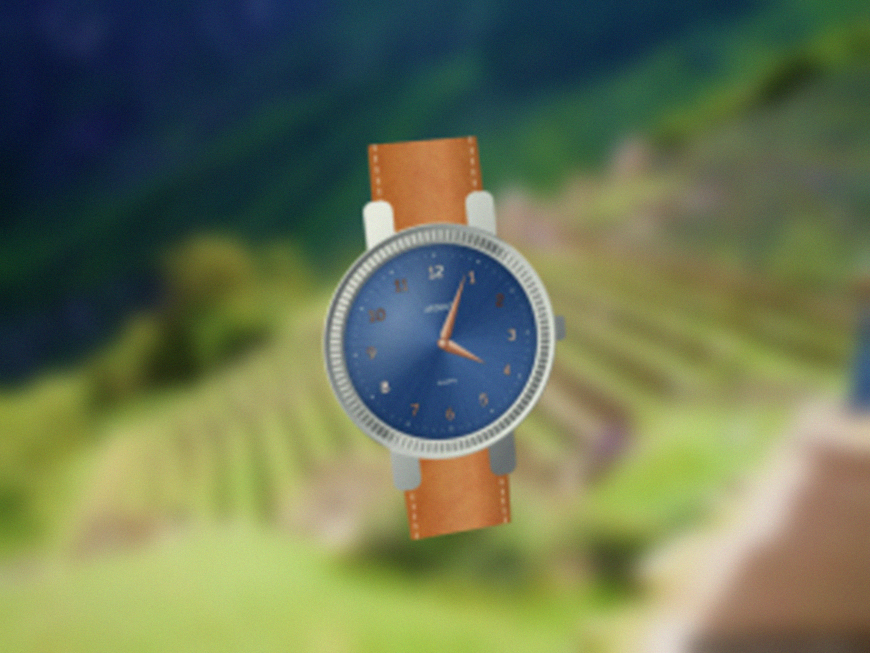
h=4 m=4
